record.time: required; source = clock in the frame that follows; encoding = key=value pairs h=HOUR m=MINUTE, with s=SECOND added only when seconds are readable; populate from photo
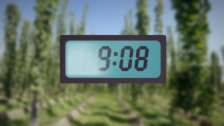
h=9 m=8
